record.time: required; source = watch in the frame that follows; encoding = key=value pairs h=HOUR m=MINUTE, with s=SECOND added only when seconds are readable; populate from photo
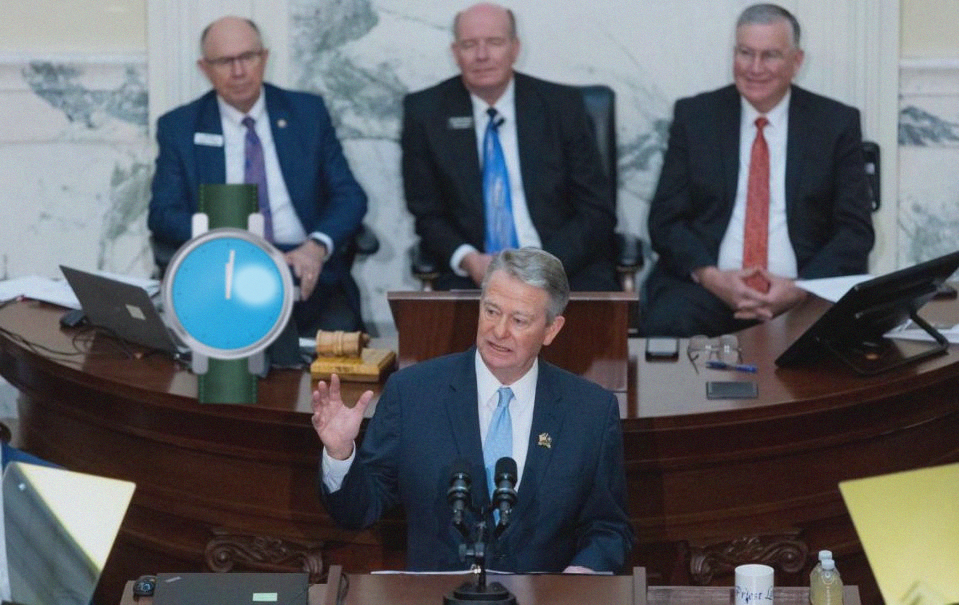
h=12 m=1
